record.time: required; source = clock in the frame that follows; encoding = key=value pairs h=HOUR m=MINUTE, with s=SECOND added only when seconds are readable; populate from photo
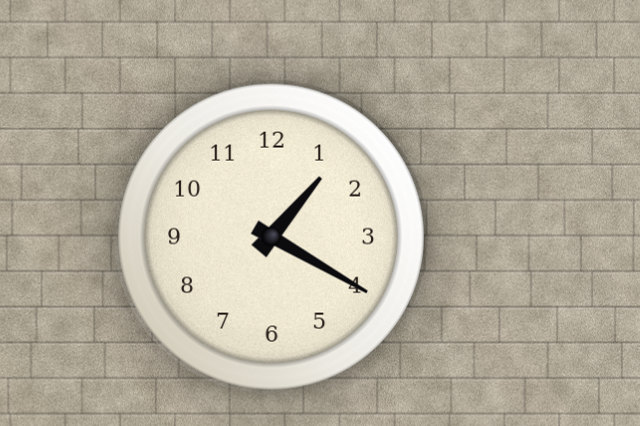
h=1 m=20
